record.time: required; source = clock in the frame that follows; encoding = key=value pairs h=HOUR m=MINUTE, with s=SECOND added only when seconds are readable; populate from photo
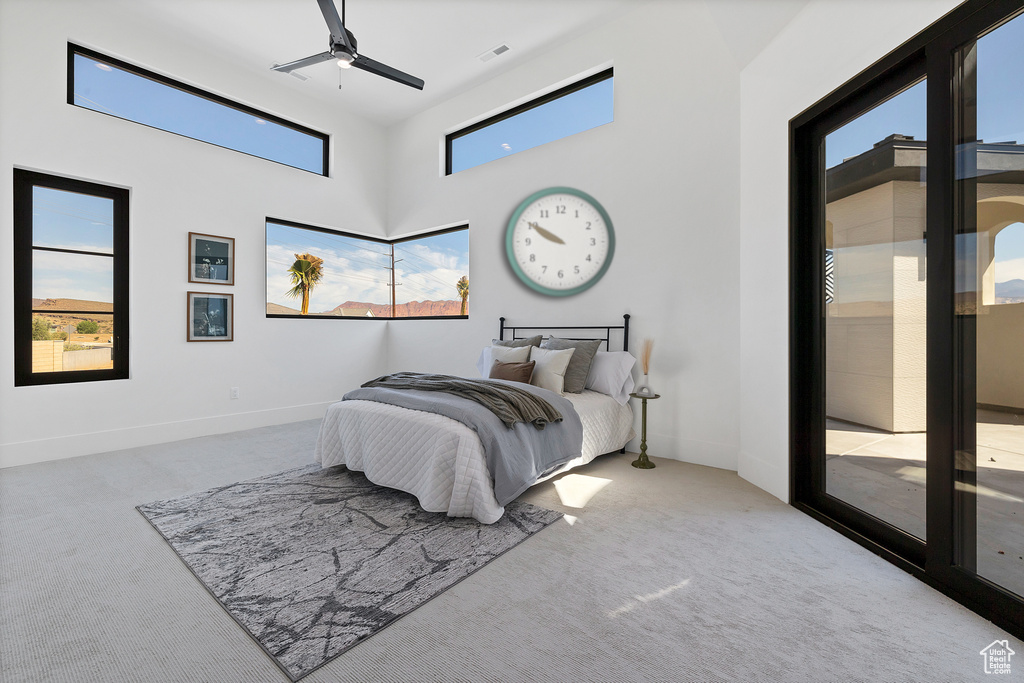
h=9 m=50
